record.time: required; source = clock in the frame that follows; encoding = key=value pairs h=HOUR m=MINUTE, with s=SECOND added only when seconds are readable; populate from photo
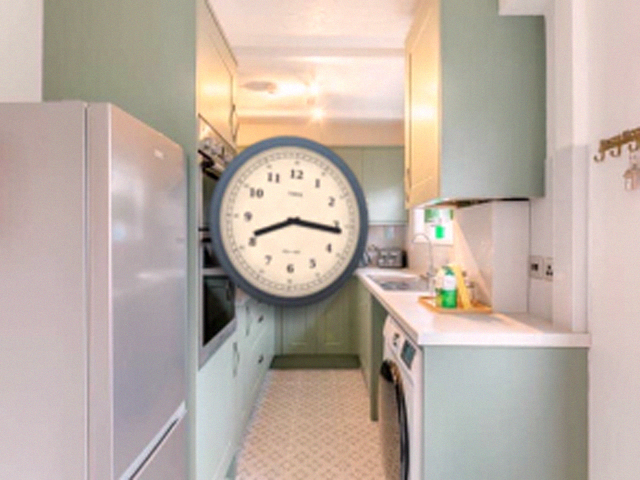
h=8 m=16
